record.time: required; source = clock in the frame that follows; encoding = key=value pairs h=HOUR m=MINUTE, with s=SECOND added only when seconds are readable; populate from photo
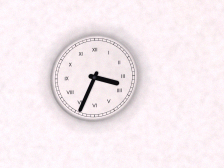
h=3 m=34
